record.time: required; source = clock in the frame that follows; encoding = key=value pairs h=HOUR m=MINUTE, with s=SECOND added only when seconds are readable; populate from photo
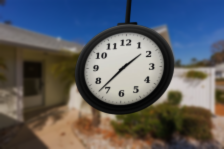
h=1 m=37
